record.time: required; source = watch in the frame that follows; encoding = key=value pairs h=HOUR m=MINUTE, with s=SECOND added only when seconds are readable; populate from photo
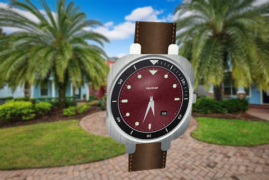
h=5 m=33
